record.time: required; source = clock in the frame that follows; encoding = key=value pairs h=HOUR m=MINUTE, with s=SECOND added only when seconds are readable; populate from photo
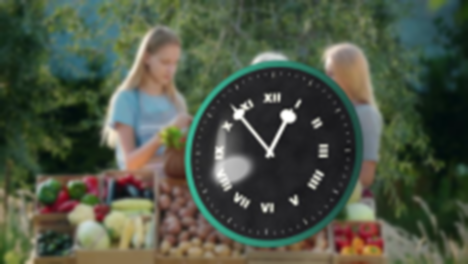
h=12 m=53
